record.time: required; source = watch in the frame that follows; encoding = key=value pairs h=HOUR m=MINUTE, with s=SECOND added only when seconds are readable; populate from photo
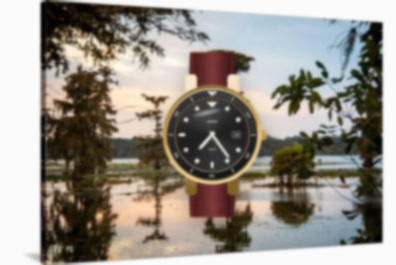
h=7 m=24
